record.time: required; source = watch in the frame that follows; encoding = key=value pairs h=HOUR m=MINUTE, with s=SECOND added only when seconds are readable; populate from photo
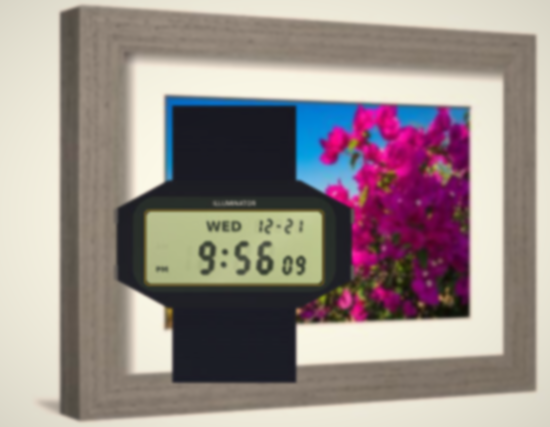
h=9 m=56 s=9
